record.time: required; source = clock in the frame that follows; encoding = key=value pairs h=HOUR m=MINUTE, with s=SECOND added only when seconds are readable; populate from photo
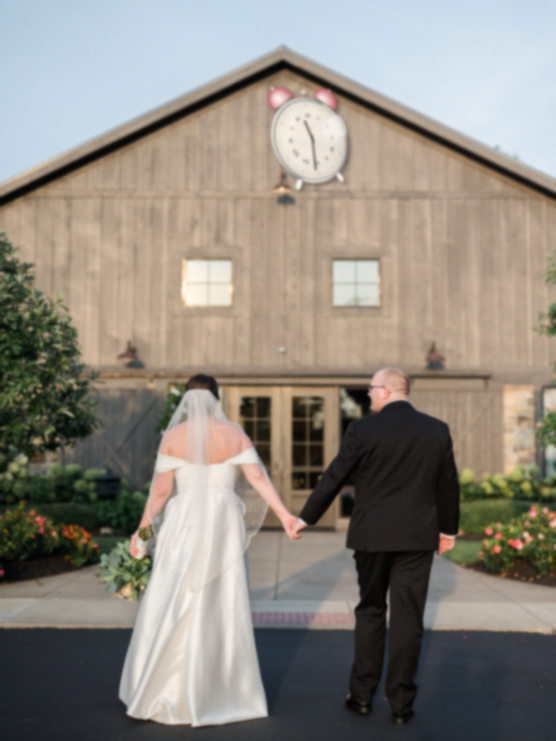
h=11 m=31
